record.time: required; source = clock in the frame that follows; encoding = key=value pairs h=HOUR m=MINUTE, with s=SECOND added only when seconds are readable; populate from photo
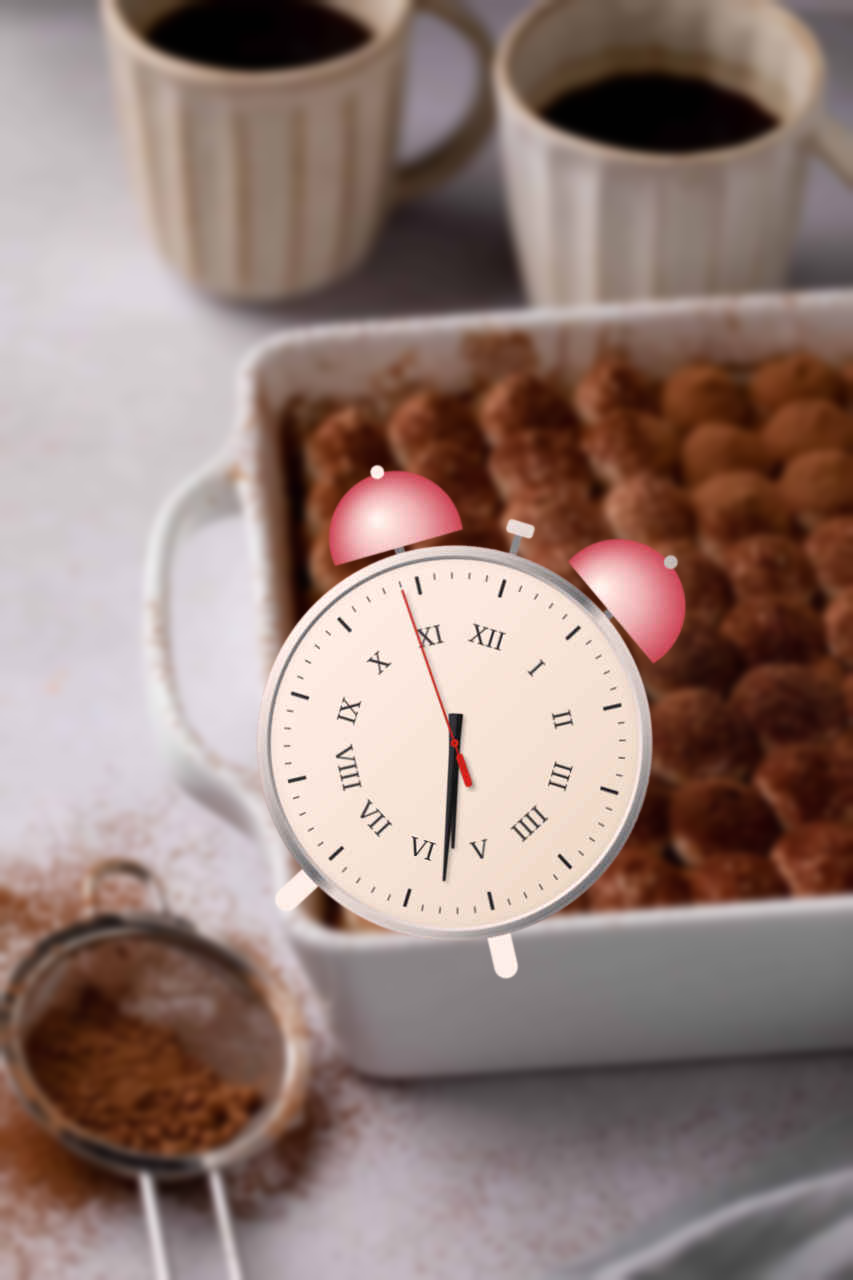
h=5 m=27 s=54
